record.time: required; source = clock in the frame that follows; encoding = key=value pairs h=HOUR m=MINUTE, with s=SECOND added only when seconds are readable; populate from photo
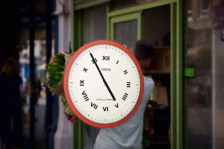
h=4 m=55
